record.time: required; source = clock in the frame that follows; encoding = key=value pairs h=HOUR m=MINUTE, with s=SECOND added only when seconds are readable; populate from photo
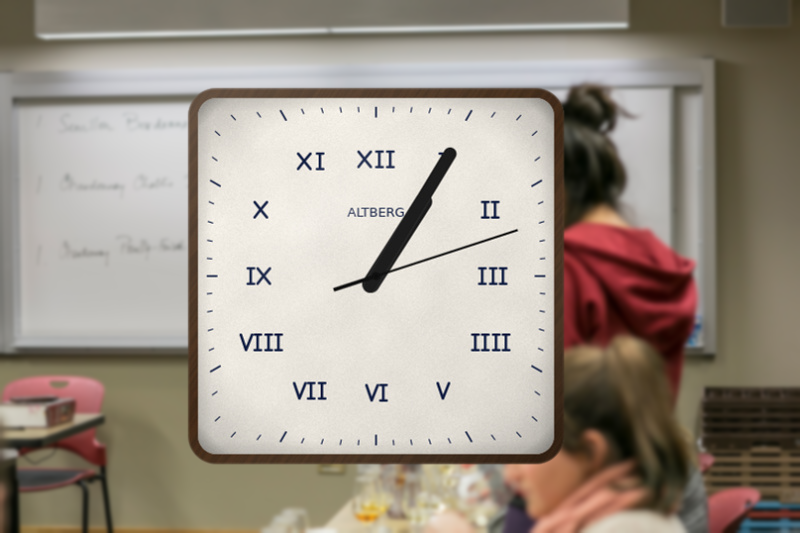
h=1 m=5 s=12
